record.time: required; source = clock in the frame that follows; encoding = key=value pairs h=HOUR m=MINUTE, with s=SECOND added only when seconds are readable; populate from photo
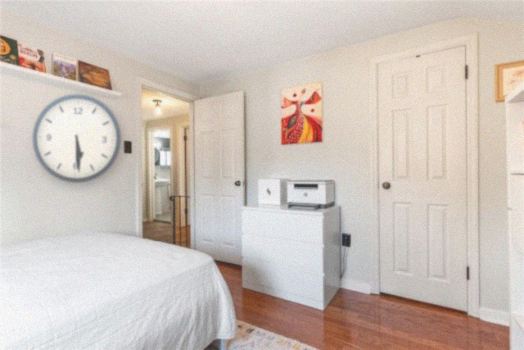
h=5 m=29
